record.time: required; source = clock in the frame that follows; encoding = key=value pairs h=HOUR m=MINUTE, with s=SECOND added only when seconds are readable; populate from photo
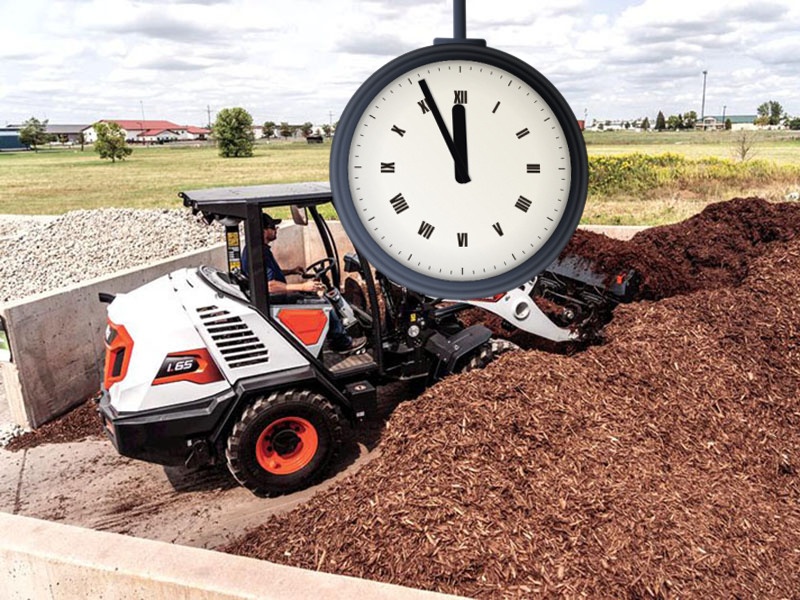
h=11 m=56
